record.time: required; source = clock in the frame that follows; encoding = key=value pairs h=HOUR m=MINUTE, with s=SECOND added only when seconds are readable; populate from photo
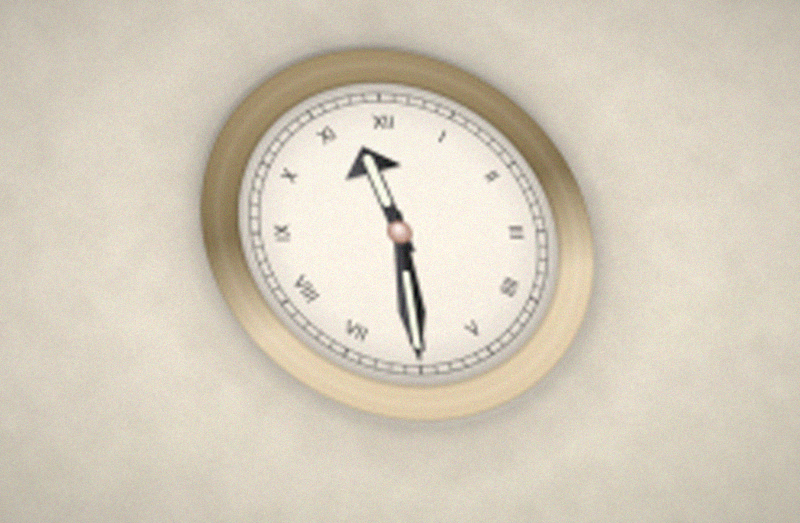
h=11 m=30
